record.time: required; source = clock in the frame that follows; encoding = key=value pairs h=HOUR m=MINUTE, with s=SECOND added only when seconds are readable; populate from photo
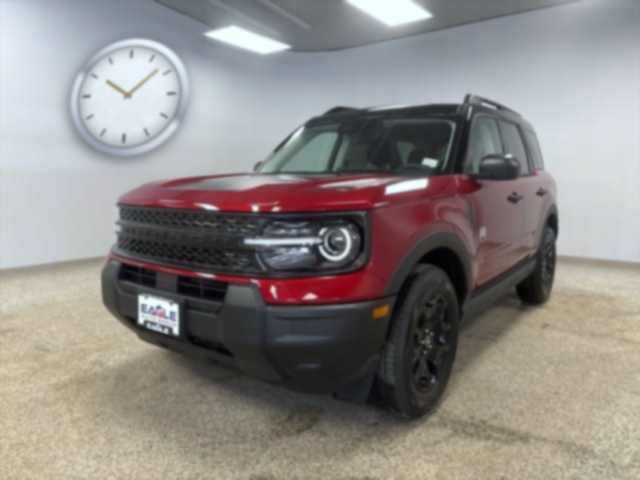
h=10 m=8
